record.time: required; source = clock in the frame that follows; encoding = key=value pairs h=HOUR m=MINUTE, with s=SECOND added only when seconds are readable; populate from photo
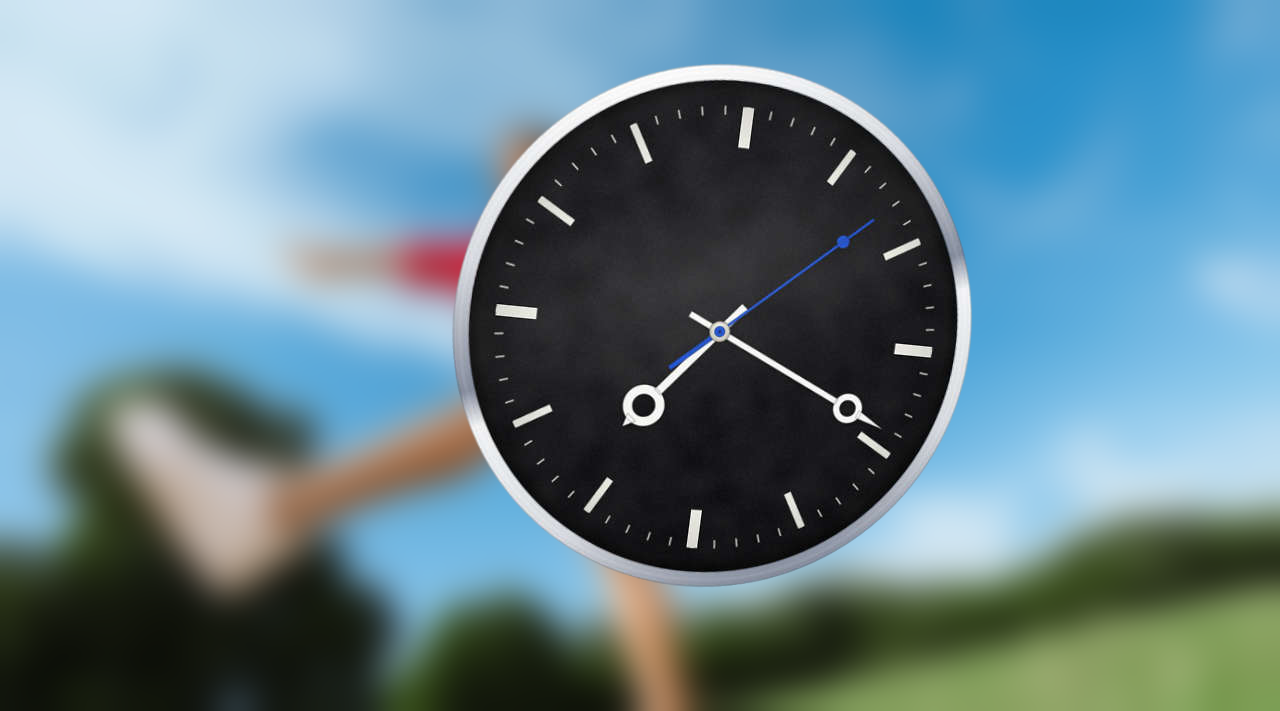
h=7 m=19 s=8
